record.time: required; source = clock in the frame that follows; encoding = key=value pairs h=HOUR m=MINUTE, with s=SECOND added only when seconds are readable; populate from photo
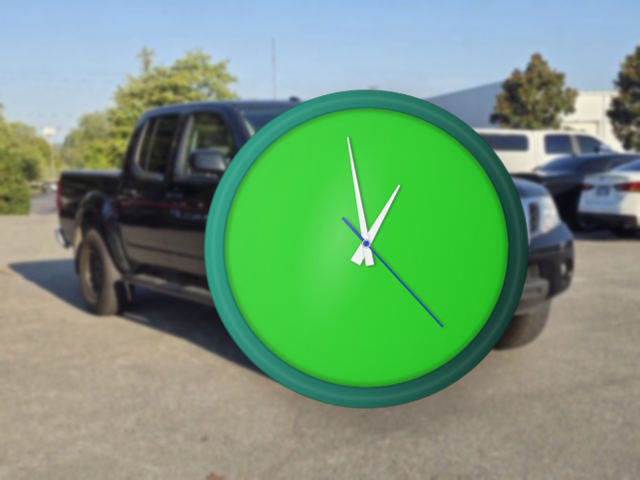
h=12 m=58 s=23
